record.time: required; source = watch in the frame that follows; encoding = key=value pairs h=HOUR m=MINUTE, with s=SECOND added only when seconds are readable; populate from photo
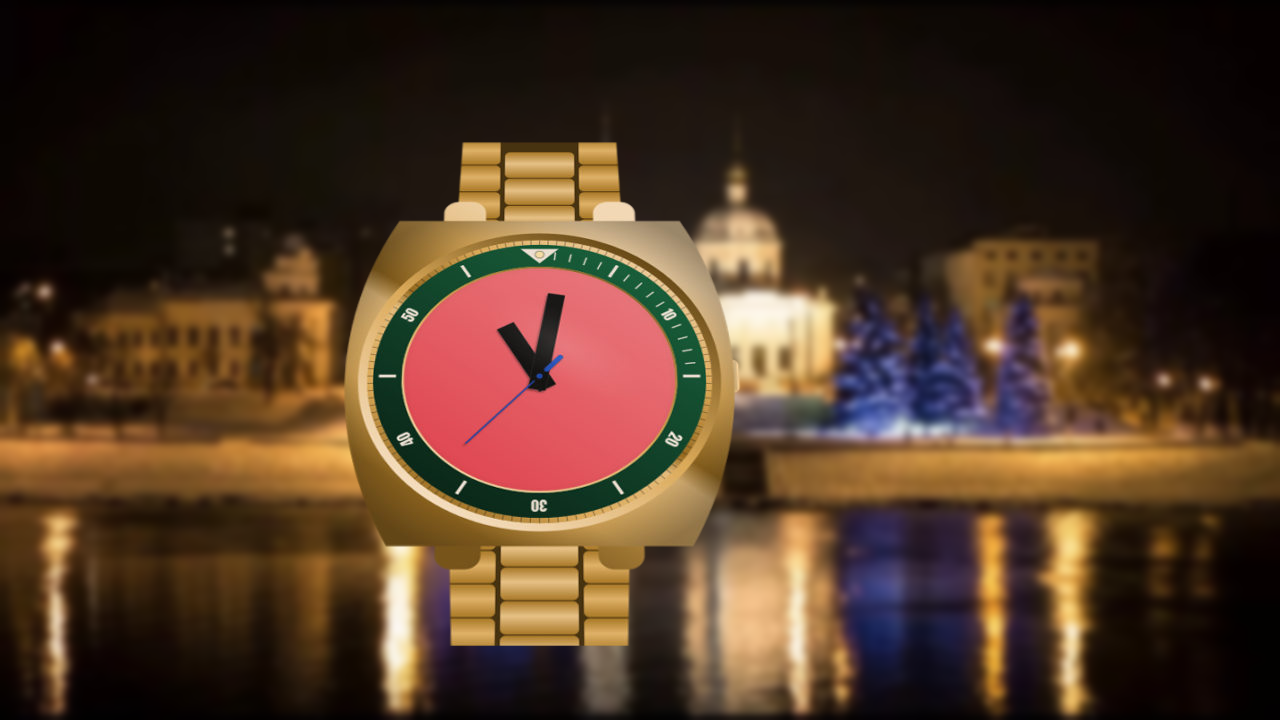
h=11 m=1 s=37
